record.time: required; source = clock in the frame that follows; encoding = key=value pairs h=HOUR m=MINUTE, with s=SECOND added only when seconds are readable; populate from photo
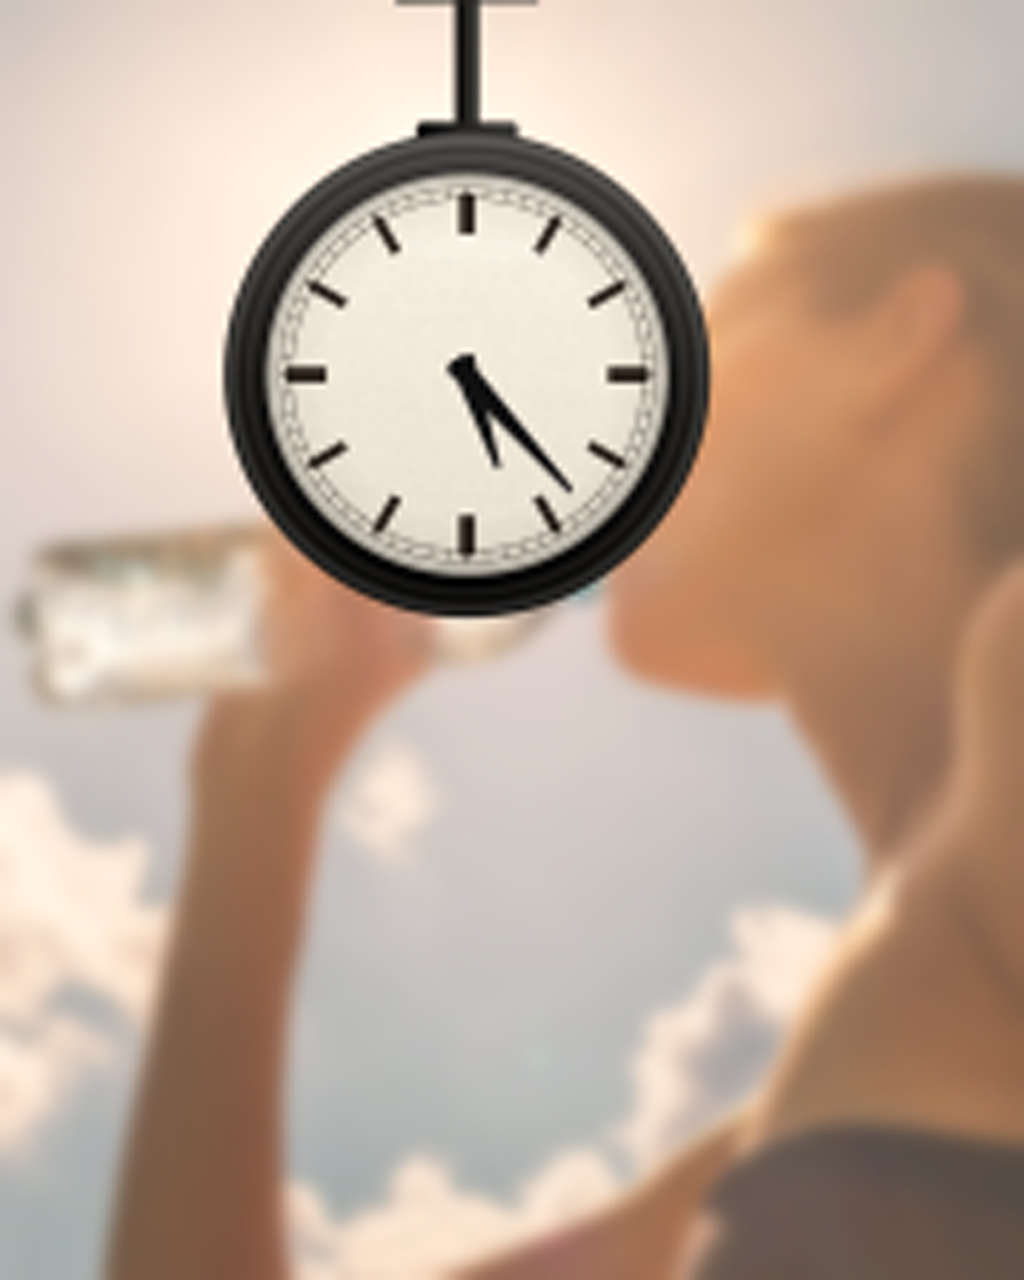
h=5 m=23
